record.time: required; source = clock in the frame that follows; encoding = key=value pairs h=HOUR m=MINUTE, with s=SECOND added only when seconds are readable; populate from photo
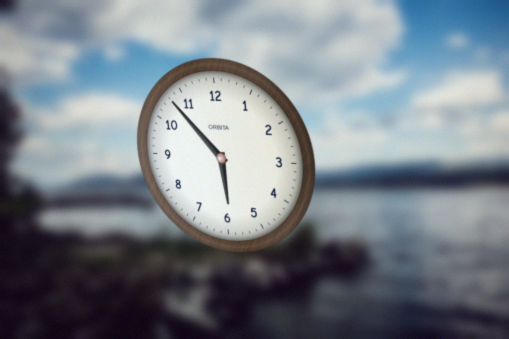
h=5 m=53
